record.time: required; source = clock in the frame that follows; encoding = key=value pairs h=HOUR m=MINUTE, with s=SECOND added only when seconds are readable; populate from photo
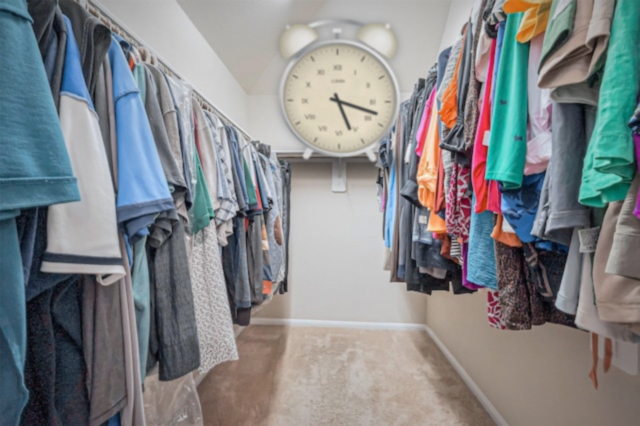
h=5 m=18
